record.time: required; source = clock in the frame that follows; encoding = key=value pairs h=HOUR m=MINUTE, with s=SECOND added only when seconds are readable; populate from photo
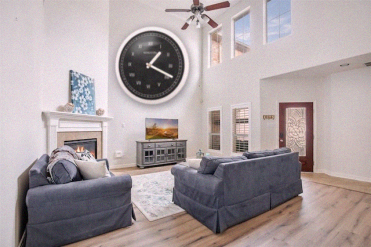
h=1 m=19
